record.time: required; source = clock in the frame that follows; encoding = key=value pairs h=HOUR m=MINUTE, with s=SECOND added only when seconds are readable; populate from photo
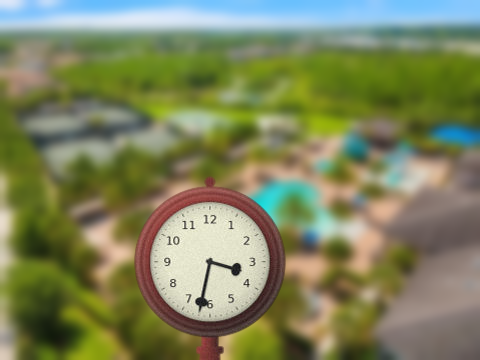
h=3 m=32
